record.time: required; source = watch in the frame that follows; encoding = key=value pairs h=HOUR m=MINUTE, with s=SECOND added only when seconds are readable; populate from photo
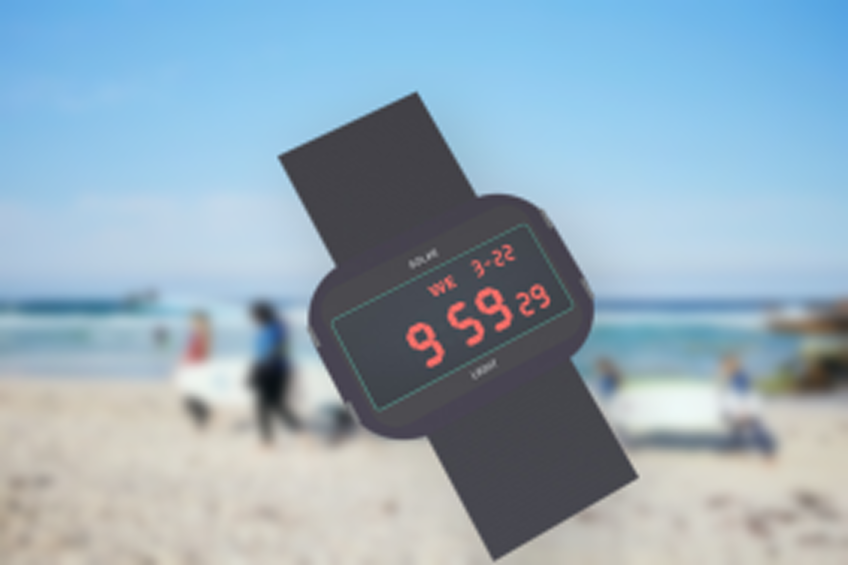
h=9 m=59 s=29
